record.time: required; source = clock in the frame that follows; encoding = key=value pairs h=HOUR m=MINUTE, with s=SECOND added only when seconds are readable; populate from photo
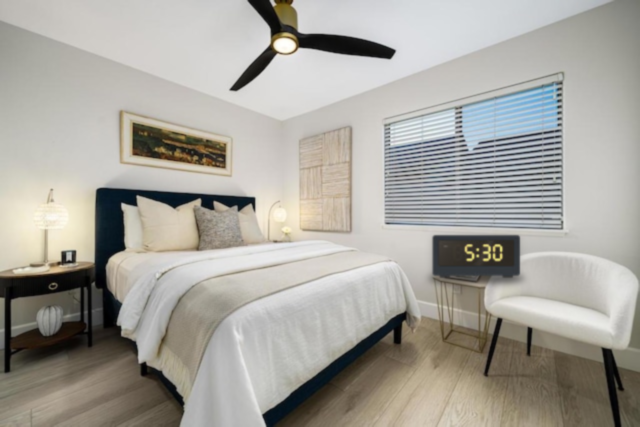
h=5 m=30
